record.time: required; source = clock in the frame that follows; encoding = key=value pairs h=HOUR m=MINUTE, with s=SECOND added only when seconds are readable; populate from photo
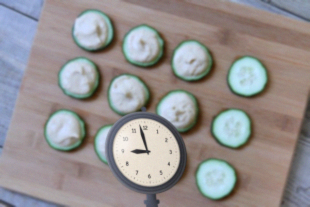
h=8 m=58
